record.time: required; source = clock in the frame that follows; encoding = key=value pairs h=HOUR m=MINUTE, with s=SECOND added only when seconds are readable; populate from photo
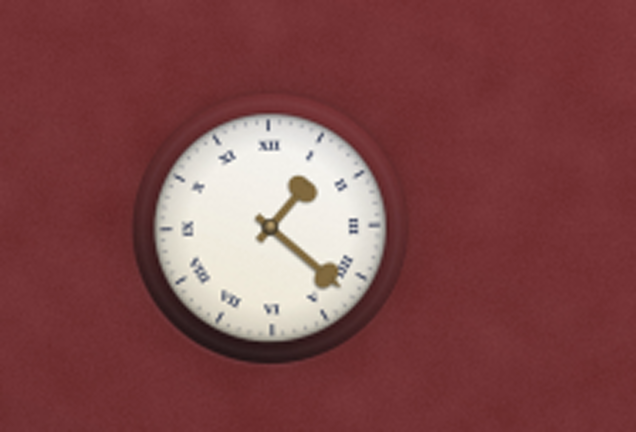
h=1 m=22
